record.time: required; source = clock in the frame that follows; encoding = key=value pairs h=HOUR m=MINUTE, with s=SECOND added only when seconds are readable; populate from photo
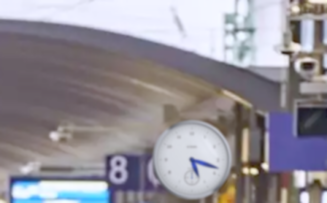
h=5 m=18
